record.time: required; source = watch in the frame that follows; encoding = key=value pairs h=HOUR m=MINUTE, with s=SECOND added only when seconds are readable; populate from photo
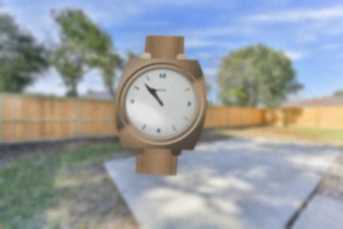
h=10 m=53
